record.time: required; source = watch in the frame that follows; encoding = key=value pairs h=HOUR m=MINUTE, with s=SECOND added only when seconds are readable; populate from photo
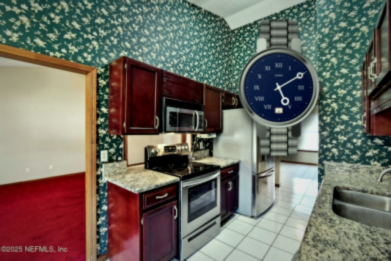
h=5 m=10
